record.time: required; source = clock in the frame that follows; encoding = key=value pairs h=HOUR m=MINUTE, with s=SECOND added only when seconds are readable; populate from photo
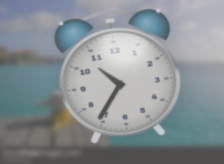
h=10 m=36
